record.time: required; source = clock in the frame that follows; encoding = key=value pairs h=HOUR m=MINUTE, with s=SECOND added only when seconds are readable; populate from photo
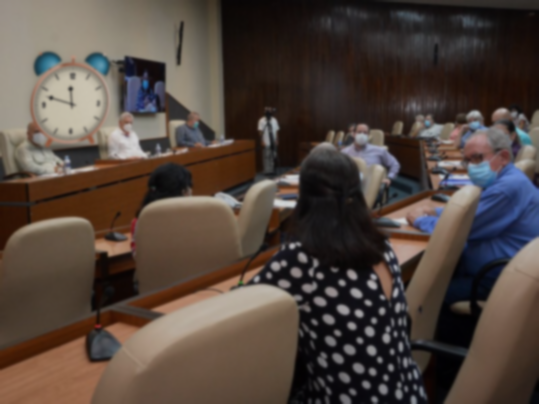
h=11 m=48
